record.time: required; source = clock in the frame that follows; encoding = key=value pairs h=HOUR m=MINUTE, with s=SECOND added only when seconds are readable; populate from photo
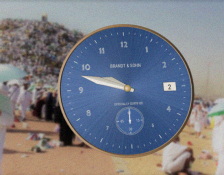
h=9 m=48
